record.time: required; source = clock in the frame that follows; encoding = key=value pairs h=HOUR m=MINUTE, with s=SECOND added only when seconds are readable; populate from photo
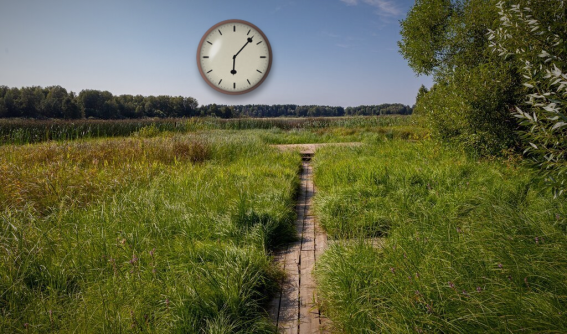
h=6 m=7
